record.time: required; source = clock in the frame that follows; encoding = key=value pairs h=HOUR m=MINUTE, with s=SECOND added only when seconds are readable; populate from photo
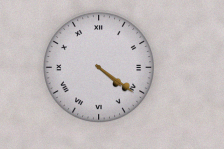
h=4 m=21
